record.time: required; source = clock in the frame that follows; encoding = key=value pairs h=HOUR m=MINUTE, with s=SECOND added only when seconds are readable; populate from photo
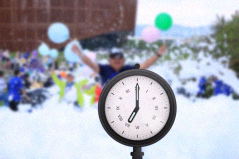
h=7 m=0
